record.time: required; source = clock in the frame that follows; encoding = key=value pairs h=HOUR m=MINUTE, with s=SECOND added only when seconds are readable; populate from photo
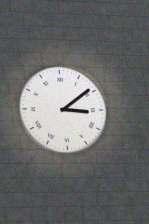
h=3 m=9
